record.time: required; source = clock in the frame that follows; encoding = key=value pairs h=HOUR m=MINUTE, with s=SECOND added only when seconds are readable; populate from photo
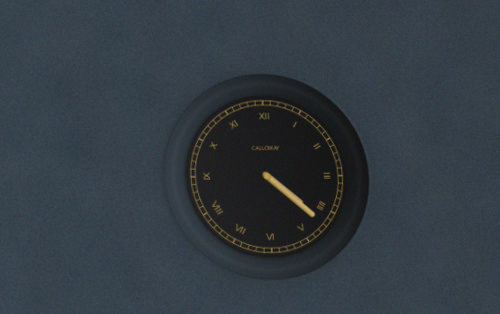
h=4 m=22
